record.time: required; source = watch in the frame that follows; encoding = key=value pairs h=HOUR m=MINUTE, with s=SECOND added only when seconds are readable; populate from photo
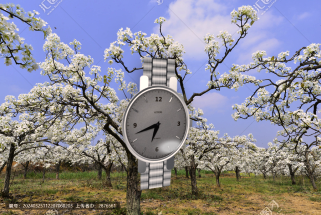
h=6 m=42
